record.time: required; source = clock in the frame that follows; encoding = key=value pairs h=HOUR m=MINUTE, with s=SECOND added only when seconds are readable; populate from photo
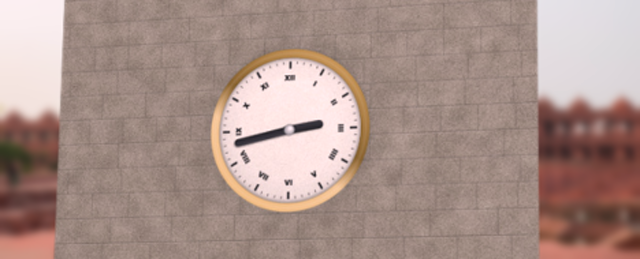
h=2 m=43
